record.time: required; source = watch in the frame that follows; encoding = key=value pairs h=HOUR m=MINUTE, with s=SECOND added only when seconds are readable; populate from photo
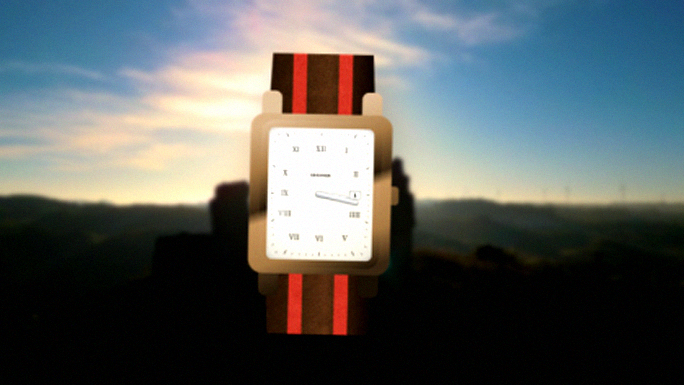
h=3 m=17
